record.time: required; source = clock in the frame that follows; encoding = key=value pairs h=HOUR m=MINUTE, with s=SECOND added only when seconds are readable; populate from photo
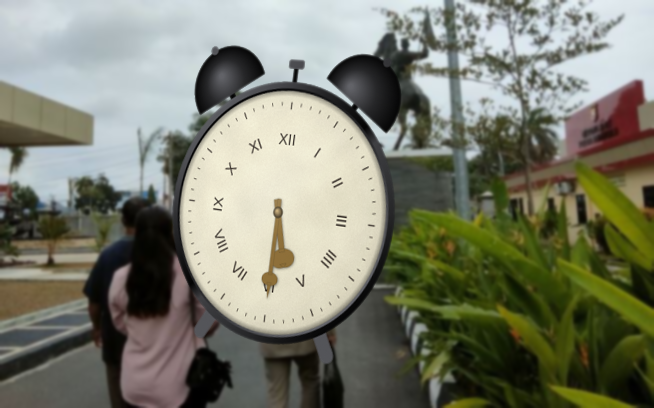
h=5 m=30
